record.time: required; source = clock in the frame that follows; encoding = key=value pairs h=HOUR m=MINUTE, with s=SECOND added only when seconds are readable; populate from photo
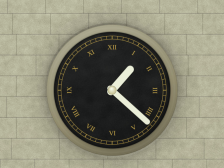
h=1 m=22
